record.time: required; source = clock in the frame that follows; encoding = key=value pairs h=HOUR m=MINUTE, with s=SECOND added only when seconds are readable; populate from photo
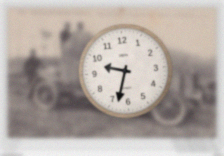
h=9 m=33
